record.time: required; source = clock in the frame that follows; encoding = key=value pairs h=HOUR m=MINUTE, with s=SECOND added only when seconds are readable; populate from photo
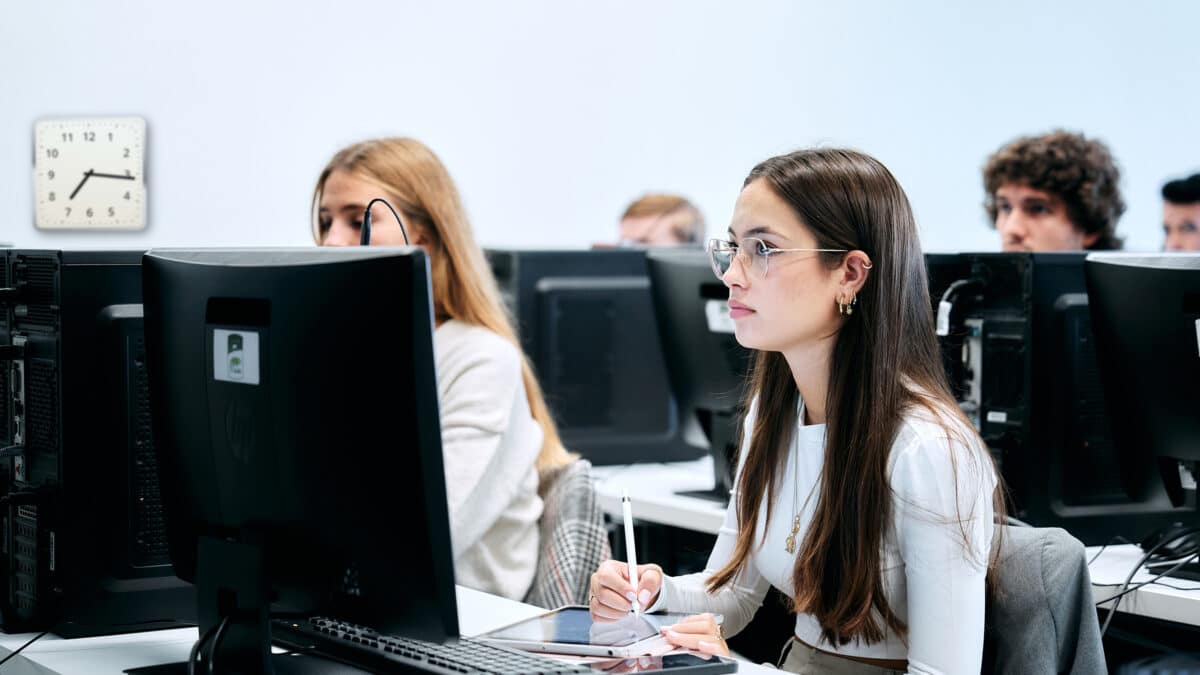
h=7 m=16
